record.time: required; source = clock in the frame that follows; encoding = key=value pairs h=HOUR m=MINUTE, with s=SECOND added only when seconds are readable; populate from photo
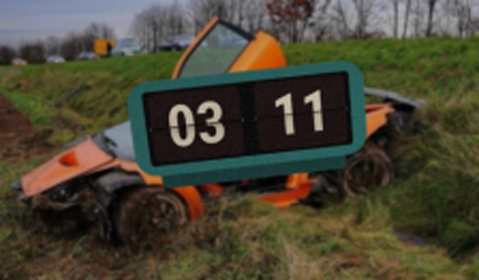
h=3 m=11
